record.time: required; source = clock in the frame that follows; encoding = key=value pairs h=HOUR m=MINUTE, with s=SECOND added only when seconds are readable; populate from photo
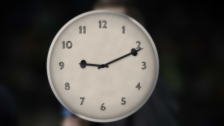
h=9 m=11
